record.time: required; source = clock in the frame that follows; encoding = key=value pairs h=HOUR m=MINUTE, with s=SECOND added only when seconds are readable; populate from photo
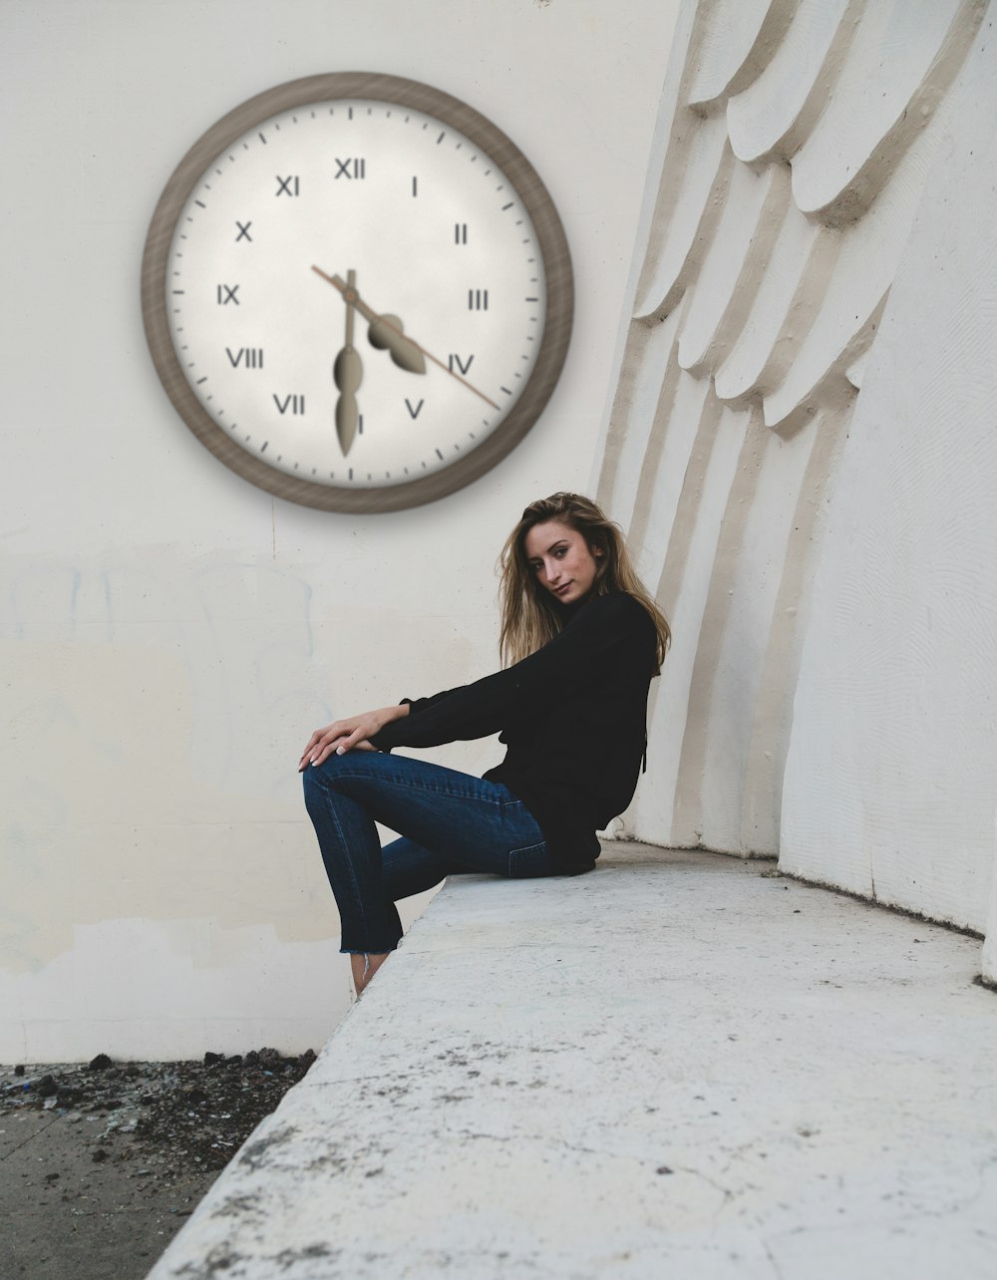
h=4 m=30 s=21
